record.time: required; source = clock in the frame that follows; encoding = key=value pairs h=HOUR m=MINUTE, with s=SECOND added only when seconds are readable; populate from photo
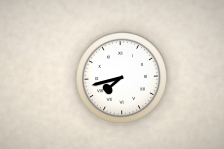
h=7 m=43
